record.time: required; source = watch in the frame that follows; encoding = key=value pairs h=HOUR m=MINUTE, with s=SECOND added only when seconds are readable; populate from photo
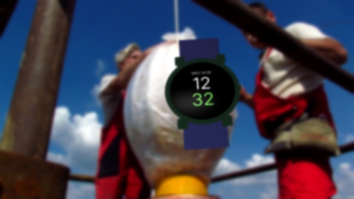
h=12 m=32
